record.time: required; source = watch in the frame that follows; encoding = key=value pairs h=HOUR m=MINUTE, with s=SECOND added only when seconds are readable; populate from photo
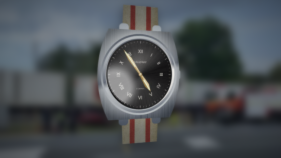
h=4 m=54
